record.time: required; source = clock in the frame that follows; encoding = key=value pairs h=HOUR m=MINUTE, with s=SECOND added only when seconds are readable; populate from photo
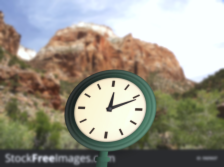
h=12 m=11
